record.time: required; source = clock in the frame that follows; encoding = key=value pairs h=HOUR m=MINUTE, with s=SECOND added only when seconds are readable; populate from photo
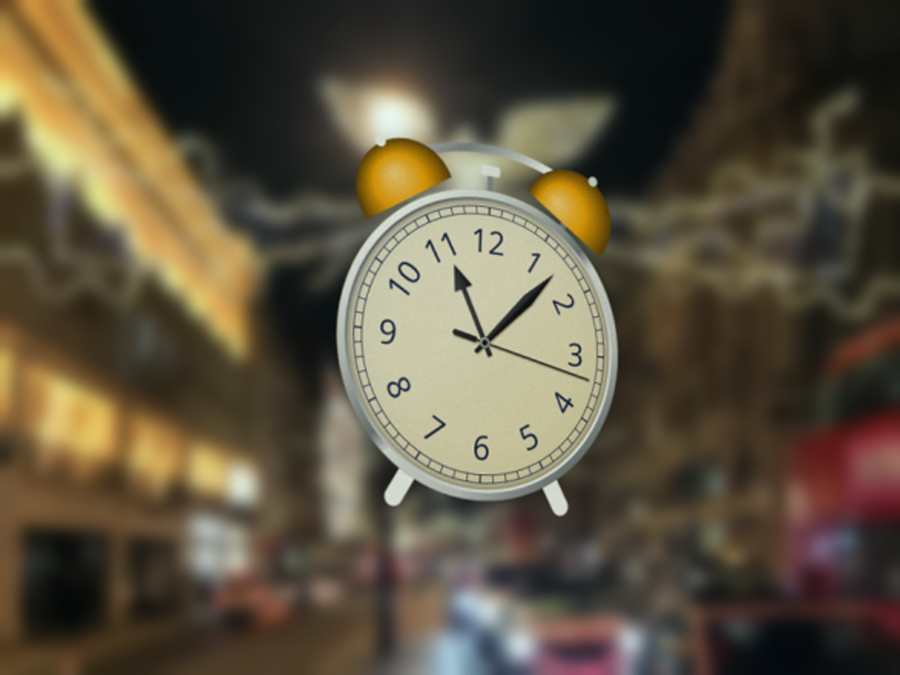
h=11 m=7 s=17
